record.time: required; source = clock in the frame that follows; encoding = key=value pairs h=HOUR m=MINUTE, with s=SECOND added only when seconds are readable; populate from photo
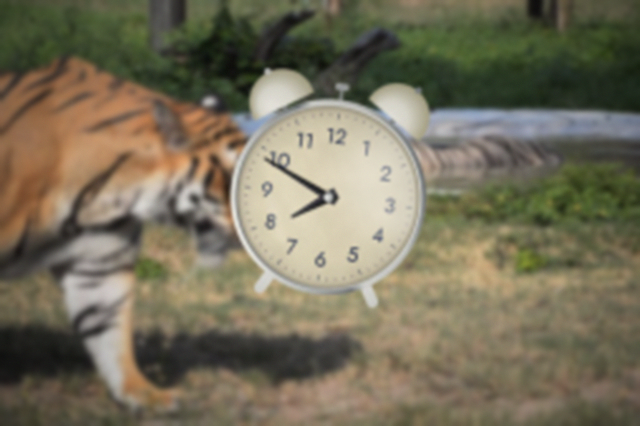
h=7 m=49
